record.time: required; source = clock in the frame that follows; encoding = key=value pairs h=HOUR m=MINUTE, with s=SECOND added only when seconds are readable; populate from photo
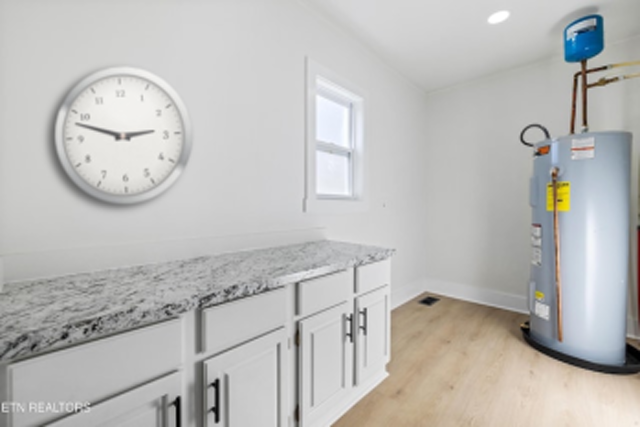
h=2 m=48
